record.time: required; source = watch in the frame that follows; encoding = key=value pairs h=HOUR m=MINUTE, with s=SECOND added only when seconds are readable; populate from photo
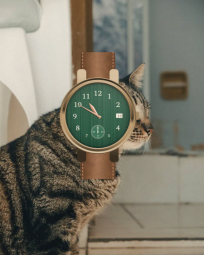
h=10 m=50
